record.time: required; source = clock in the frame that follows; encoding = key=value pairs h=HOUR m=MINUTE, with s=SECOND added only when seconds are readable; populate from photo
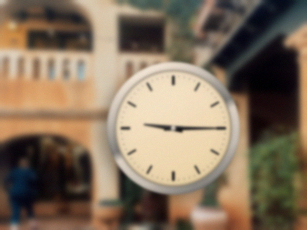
h=9 m=15
